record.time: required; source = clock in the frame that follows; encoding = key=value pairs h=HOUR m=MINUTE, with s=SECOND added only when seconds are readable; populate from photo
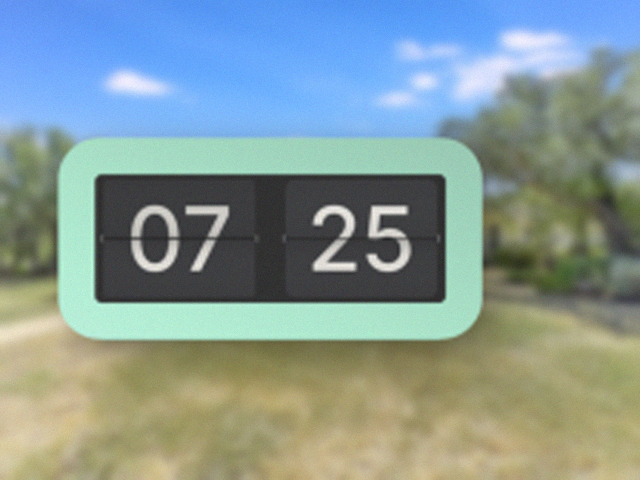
h=7 m=25
